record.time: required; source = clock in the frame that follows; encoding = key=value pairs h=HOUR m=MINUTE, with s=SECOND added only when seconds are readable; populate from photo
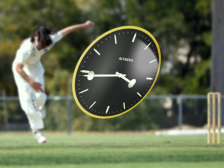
h=3 m=44
